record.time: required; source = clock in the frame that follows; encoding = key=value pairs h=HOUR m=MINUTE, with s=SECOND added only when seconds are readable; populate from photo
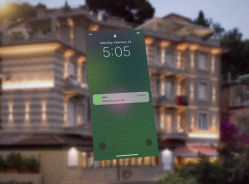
h=5 m=5
